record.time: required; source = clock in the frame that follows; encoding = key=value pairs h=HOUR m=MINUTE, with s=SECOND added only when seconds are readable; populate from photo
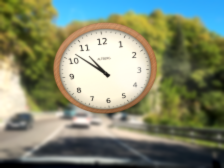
h=10 m=52
